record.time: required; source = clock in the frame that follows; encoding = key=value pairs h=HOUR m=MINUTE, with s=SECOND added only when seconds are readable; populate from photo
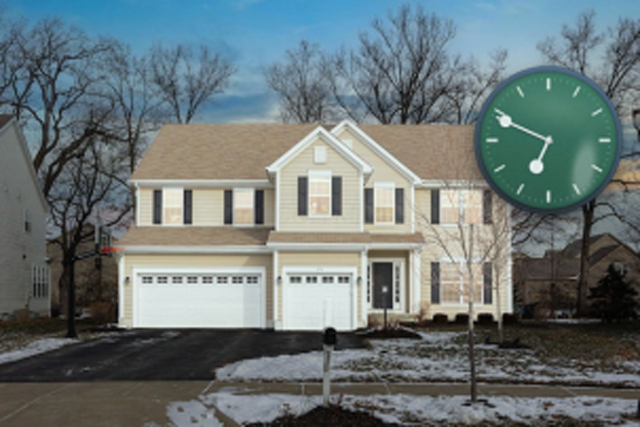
h=6 m=49
